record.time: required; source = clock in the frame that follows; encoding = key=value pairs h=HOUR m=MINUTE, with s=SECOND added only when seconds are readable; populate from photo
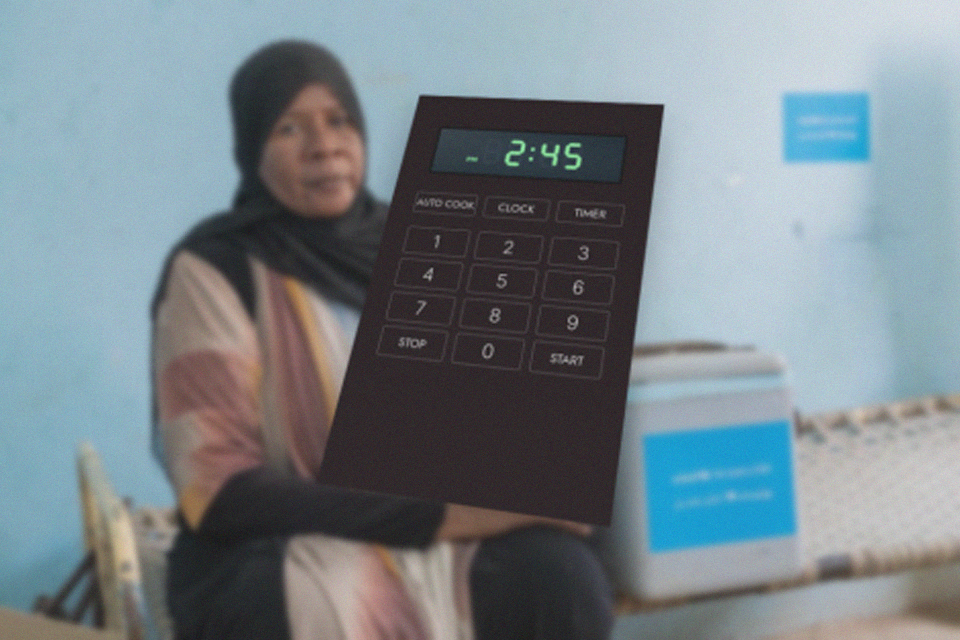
h=2 m=45
